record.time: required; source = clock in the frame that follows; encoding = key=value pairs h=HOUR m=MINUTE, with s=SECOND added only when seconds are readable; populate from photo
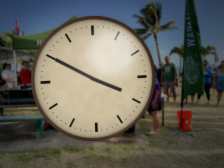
h=3 m=50
